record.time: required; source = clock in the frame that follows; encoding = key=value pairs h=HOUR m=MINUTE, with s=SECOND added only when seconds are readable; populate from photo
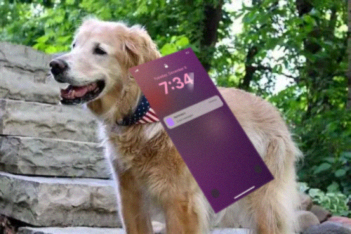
h=7 m=34
